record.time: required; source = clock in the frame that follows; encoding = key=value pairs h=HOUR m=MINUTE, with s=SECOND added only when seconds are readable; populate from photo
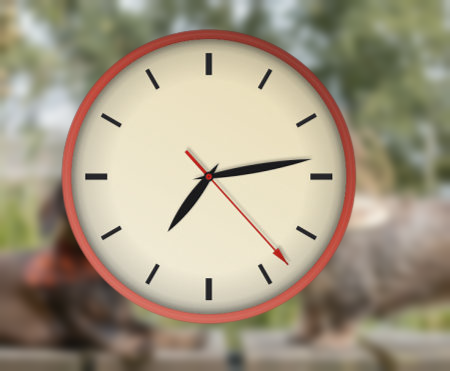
h=7 m=13 s=23
